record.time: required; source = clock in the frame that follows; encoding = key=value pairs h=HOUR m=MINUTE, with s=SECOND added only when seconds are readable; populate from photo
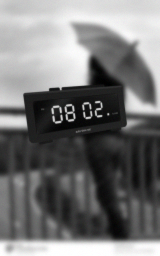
h=8 m=2
